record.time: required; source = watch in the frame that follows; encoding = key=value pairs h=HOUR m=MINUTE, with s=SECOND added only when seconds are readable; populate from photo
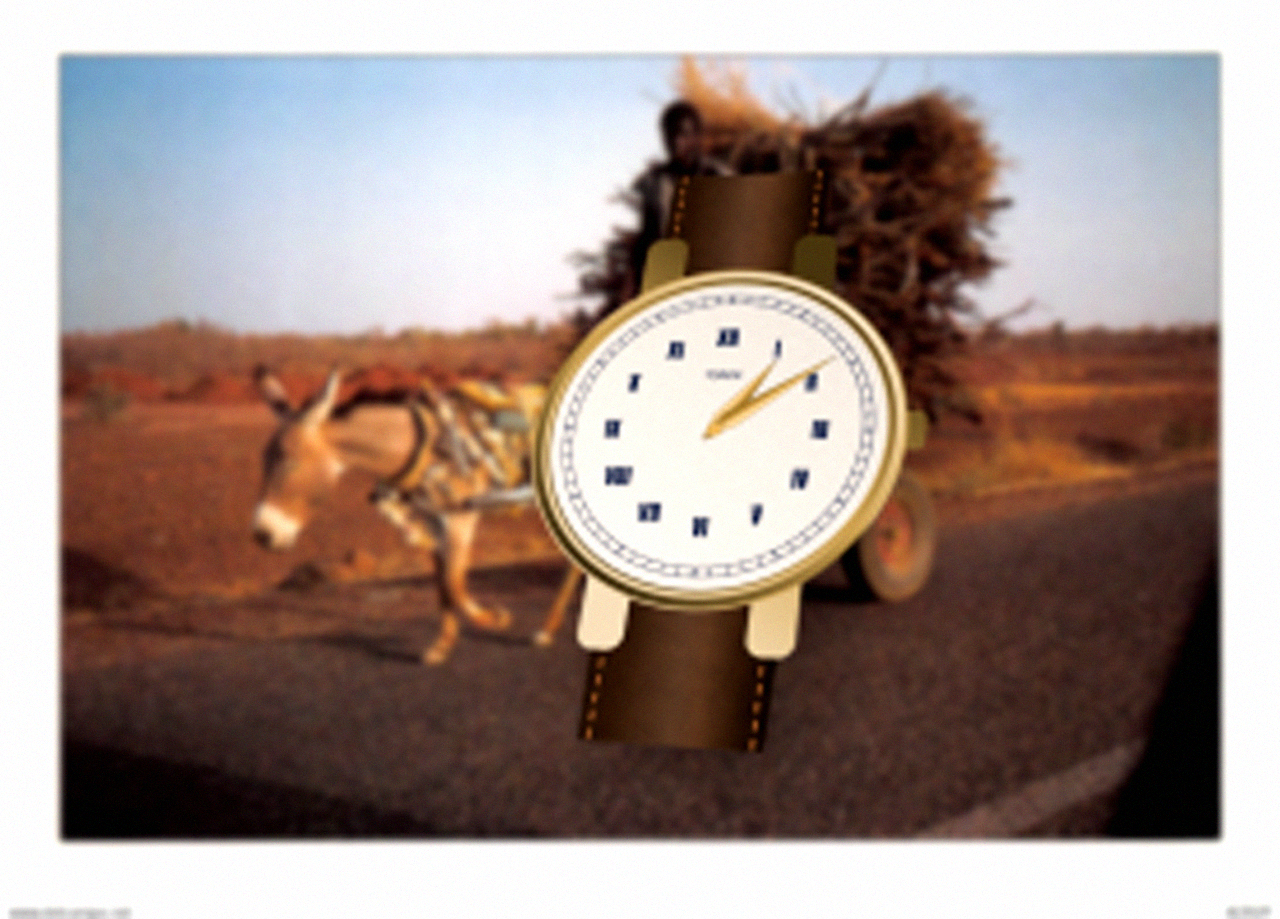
h=1 m=9
